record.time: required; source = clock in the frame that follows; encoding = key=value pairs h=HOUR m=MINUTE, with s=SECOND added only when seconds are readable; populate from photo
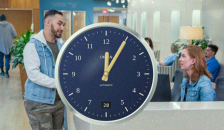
h=12 m=5
